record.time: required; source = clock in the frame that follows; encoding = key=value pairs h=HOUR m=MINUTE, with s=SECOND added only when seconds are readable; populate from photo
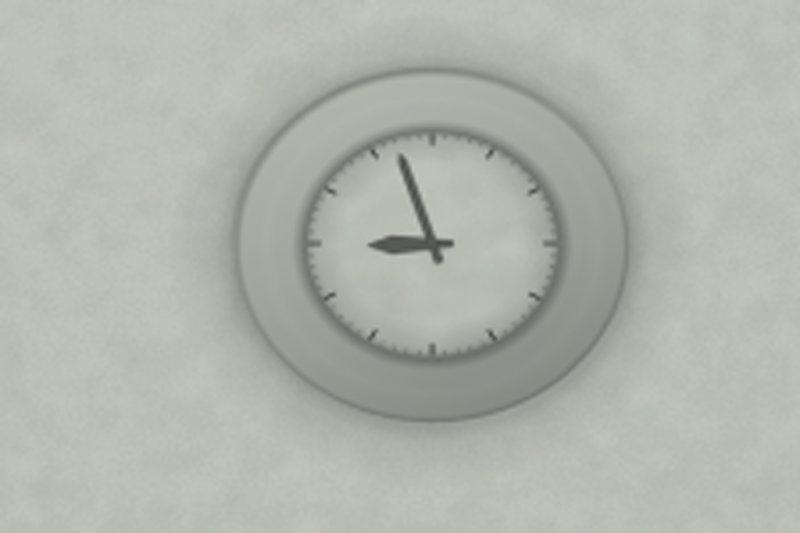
h=8 m=57
